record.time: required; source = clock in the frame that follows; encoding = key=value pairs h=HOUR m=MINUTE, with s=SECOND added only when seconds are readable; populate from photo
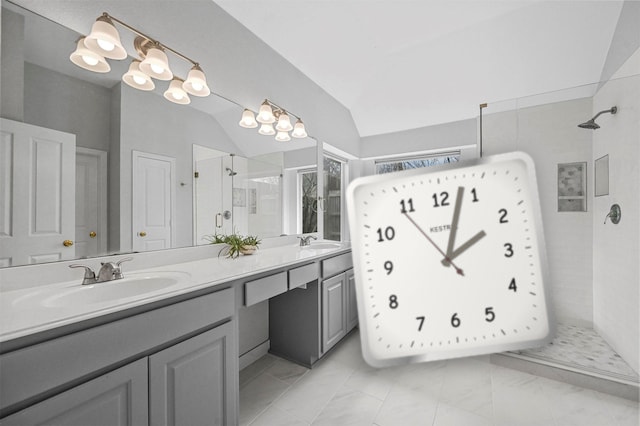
h=2 m=2 s=54
